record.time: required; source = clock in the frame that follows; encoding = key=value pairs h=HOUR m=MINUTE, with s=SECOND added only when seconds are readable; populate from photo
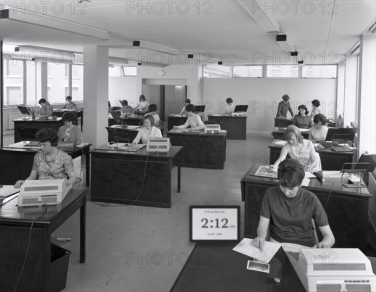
h=2 m=12
